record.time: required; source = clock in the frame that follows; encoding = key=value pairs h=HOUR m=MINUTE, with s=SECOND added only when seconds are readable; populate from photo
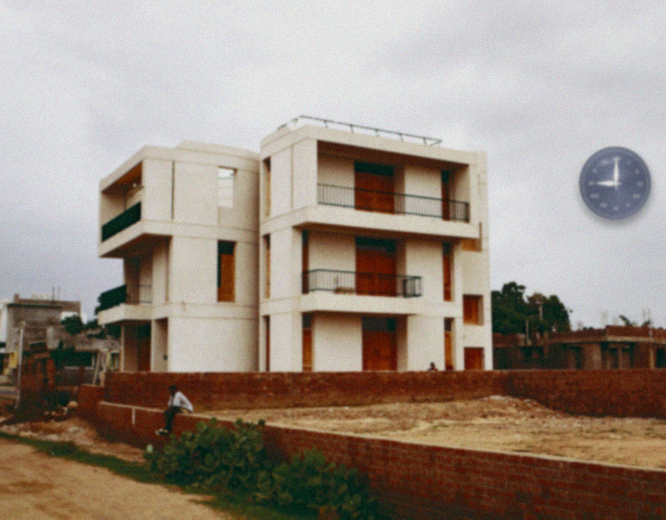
h=9 m=0
